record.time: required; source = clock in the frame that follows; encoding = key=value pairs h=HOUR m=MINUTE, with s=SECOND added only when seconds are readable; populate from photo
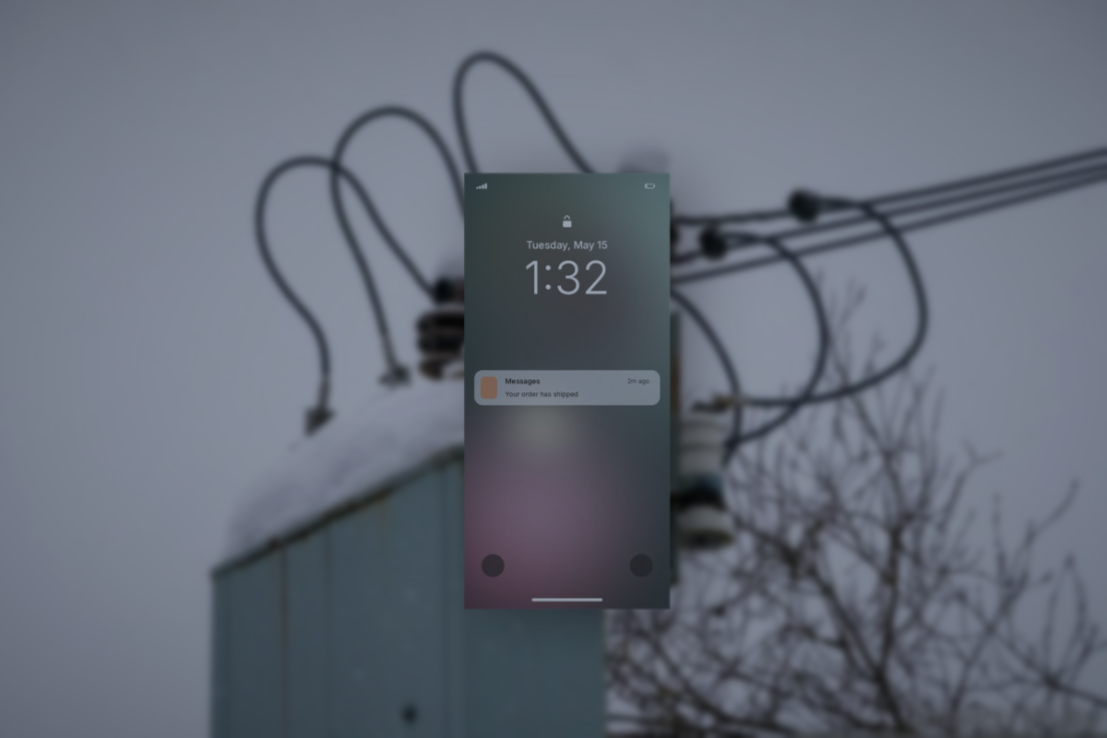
h=1 m=32
